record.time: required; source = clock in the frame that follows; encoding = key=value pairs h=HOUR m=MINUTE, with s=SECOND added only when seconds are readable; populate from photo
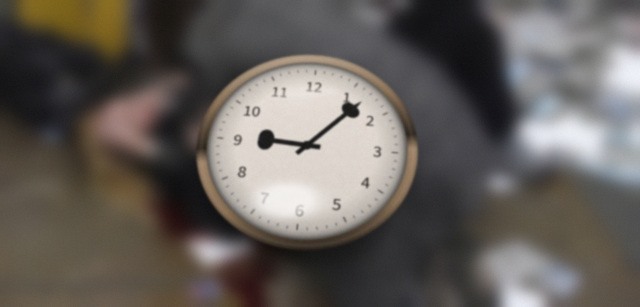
h=9 m=7
